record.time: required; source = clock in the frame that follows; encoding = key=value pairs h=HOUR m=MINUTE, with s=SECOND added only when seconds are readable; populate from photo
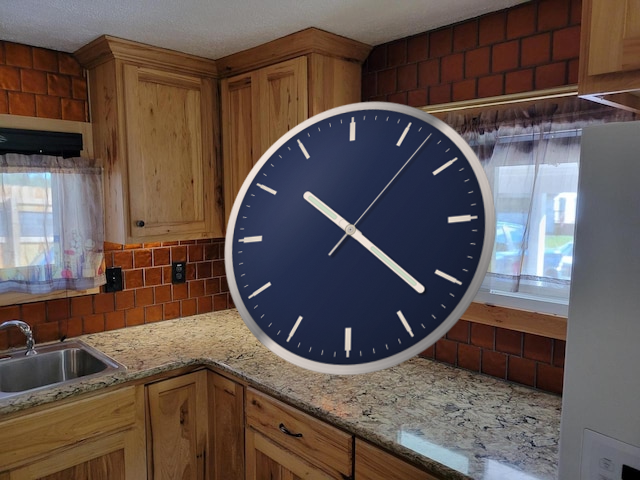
h=10 m=22 s=7
